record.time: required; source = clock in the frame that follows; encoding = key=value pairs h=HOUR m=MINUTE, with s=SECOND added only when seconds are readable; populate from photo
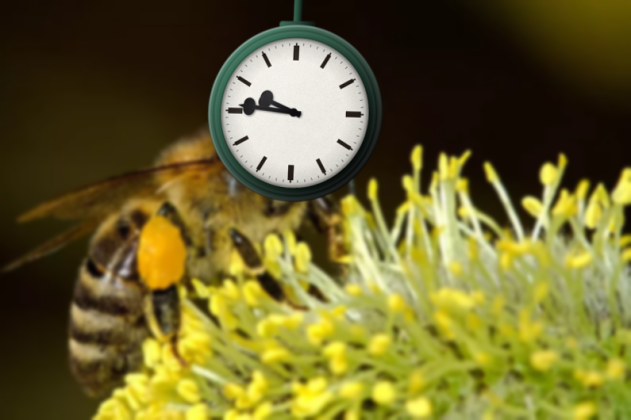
h=9 m=46
